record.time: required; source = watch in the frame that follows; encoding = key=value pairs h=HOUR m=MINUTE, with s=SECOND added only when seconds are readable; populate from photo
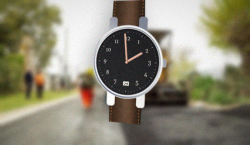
h=1 m=59
